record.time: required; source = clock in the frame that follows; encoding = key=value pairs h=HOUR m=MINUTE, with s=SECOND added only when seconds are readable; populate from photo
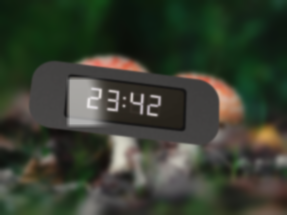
h=23 m=42
